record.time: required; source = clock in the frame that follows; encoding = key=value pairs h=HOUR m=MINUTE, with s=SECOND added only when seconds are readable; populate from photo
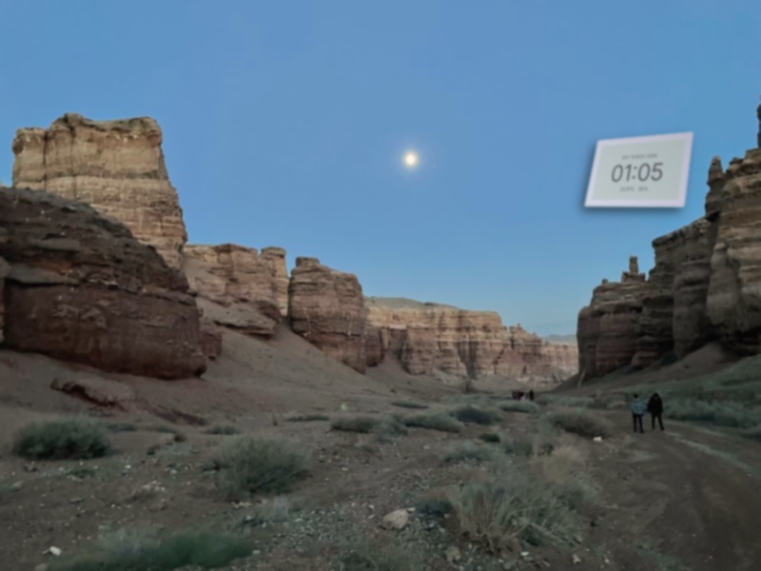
h=1 m=5
